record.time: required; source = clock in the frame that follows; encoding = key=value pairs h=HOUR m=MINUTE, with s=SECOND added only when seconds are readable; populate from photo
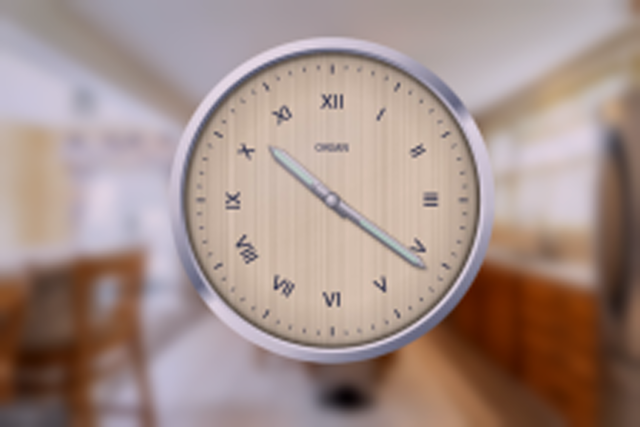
h=10 m=21
